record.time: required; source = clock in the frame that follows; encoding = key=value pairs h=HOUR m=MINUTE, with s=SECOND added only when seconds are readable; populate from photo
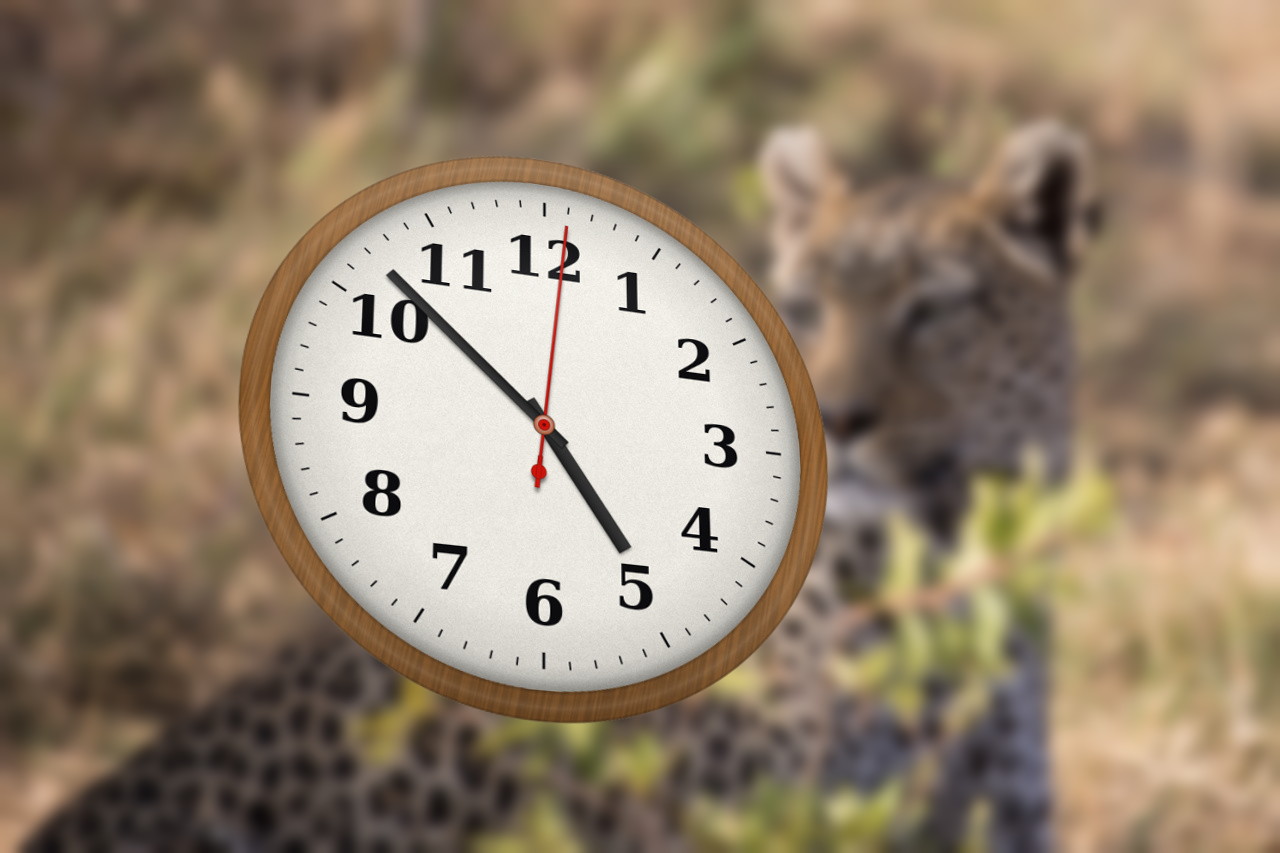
h=4 m=52 s=1
